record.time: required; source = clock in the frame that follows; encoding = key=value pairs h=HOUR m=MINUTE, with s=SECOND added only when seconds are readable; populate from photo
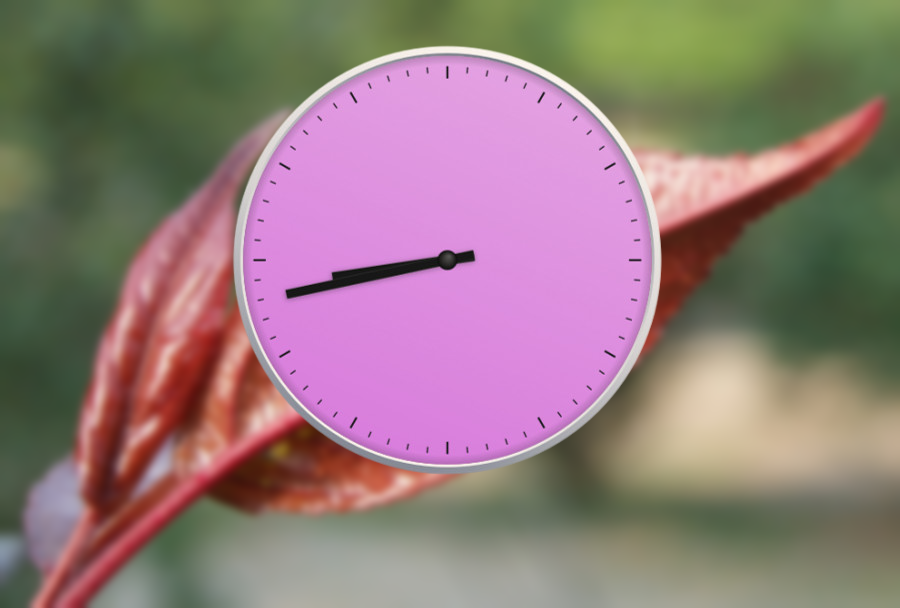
h=8 m=43
